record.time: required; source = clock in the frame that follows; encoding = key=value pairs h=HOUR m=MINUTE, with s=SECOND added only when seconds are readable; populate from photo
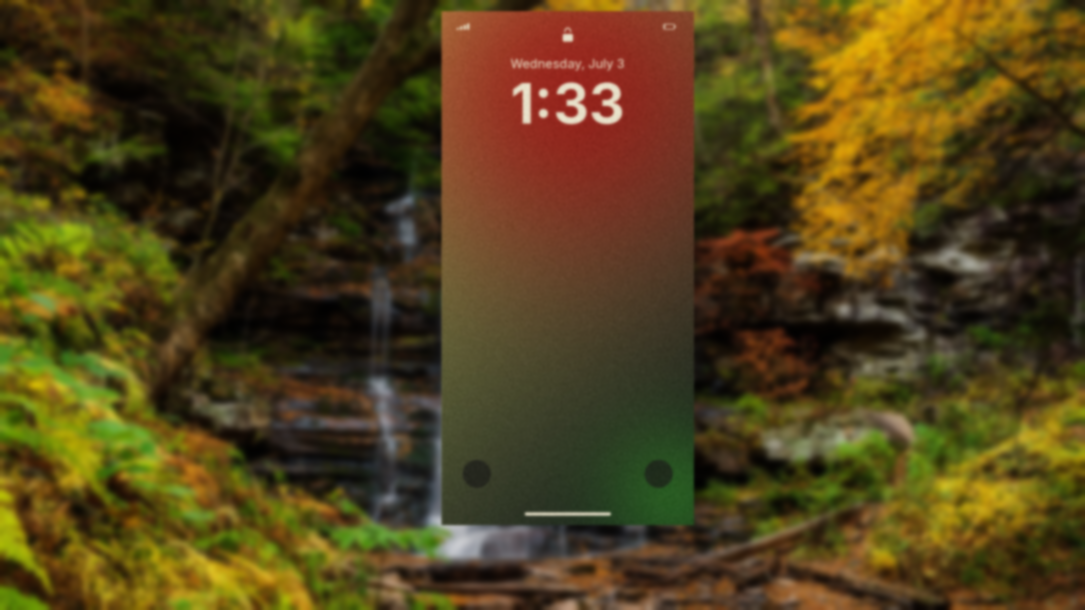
h=1 m=33
